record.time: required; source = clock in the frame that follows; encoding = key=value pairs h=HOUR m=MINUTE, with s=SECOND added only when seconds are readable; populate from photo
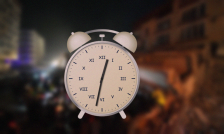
h=12 m=32
